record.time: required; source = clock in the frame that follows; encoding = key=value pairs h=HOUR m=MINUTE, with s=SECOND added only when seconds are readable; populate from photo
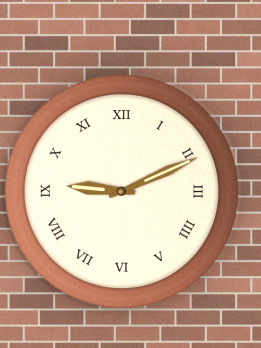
h=9 m=11
